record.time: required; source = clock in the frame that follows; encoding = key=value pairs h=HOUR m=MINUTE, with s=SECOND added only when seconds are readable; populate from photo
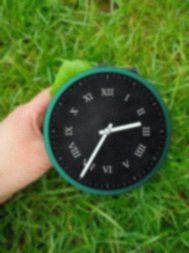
h=2 m=35
